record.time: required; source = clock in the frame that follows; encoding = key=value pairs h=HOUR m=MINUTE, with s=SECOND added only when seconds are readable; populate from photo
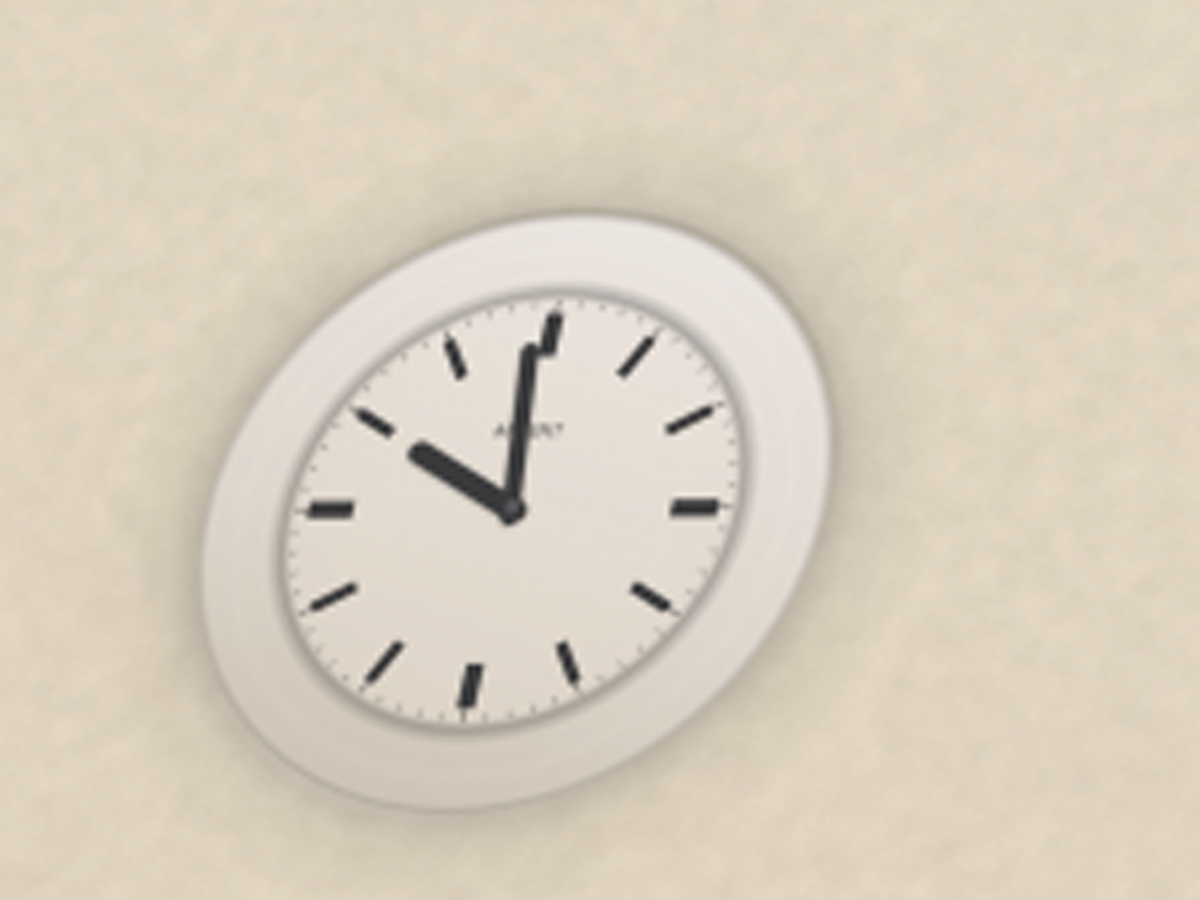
h=9 m=59
